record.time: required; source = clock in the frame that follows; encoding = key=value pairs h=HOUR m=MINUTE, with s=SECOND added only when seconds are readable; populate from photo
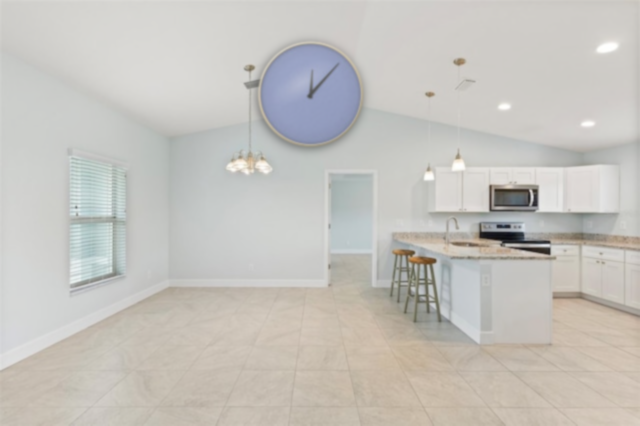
h=12 m=7
